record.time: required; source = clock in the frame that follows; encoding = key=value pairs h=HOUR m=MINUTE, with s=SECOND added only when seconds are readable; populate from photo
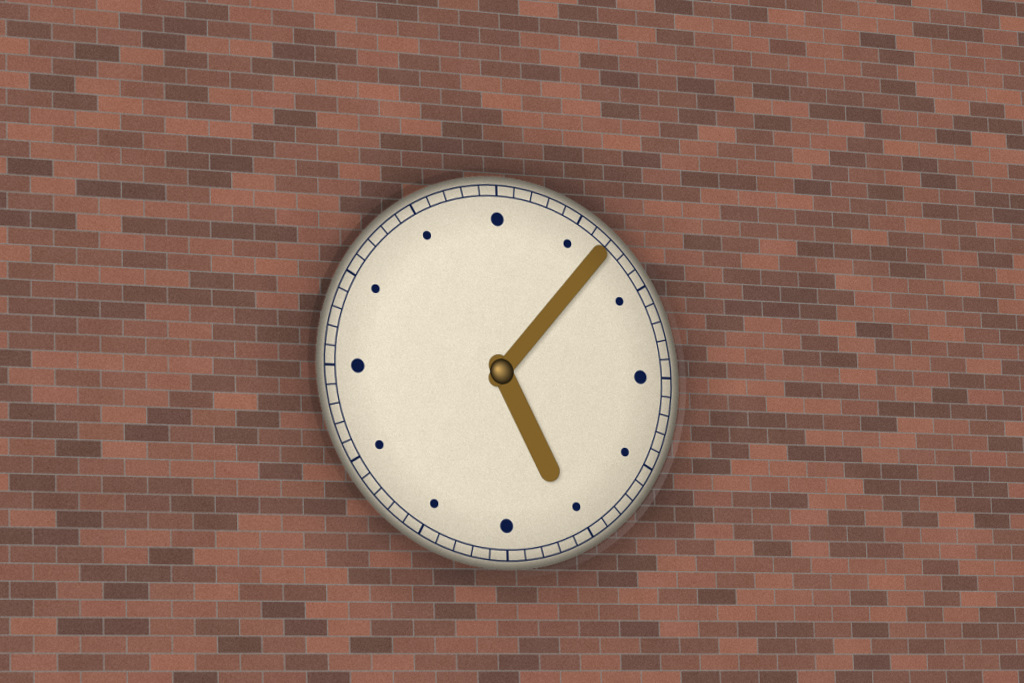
h=5 m=7
